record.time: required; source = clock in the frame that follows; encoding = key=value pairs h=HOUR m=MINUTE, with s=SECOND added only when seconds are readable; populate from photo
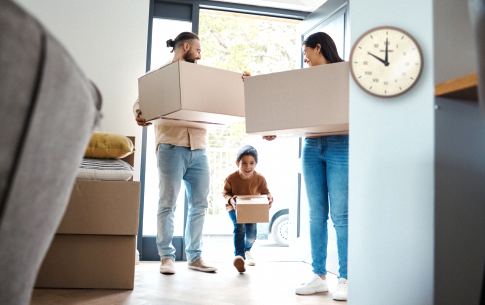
h=10 m=0
